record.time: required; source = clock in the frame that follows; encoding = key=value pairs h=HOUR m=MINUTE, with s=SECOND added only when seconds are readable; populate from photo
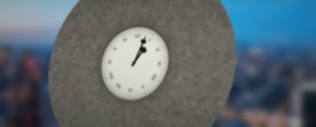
h=1 m=3
